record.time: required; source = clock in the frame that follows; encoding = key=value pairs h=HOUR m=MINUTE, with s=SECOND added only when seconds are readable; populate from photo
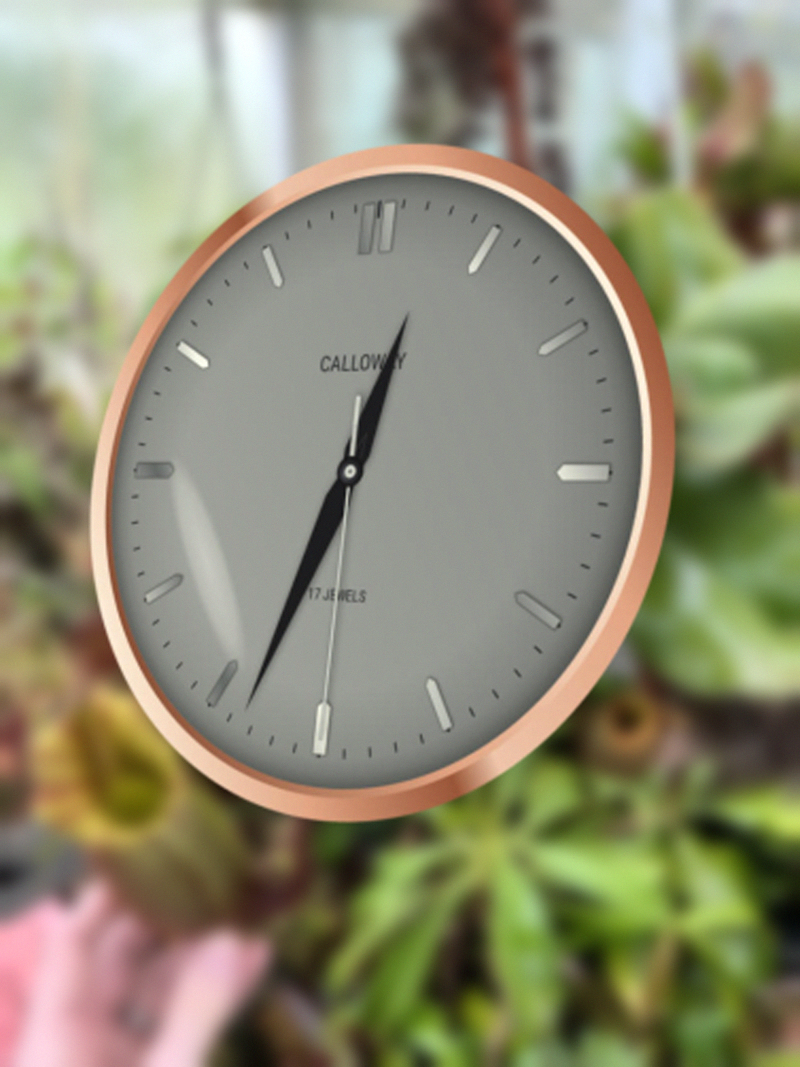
h=12 m=33 s=30
